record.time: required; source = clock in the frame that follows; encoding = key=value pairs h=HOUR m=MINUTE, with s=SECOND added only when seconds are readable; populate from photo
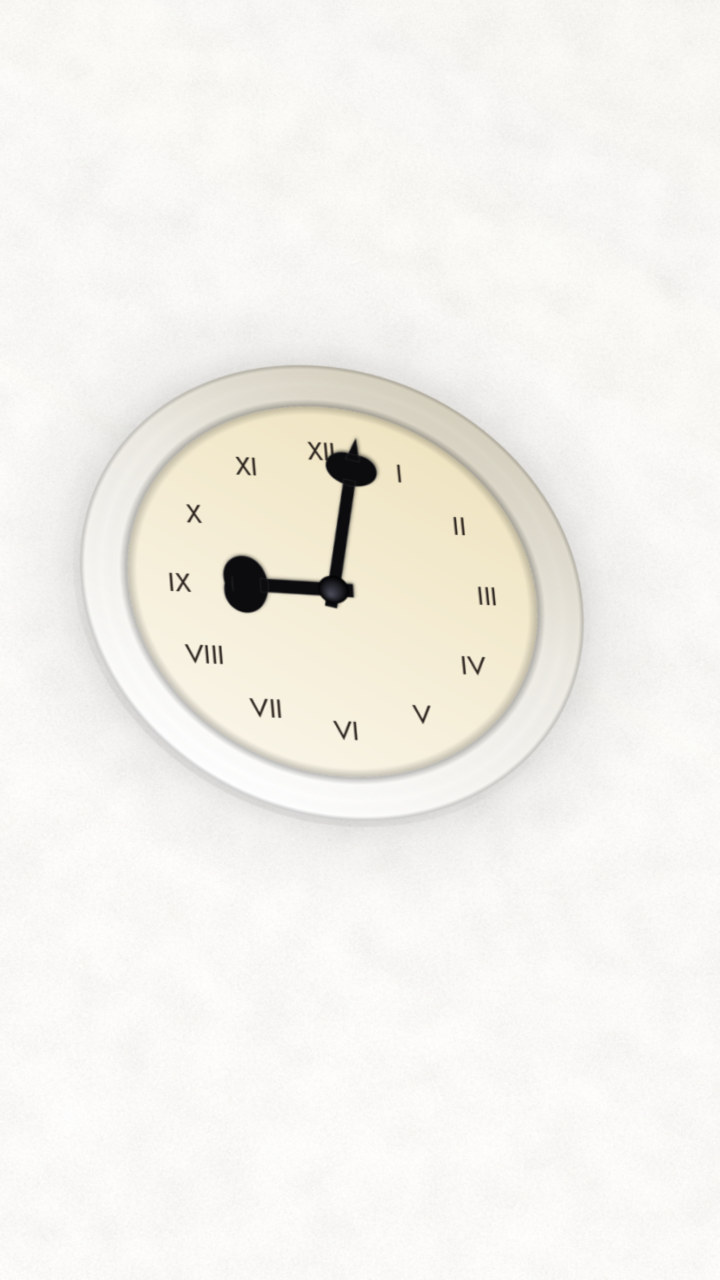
h=9 m=2
